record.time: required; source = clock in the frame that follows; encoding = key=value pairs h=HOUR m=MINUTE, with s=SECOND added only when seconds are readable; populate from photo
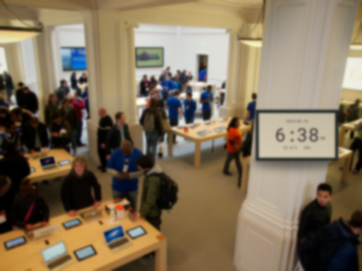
h=6 m=38
